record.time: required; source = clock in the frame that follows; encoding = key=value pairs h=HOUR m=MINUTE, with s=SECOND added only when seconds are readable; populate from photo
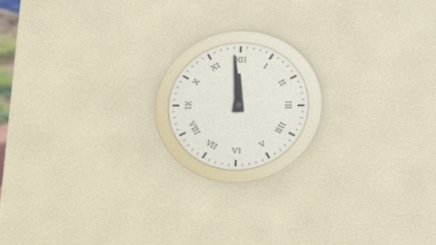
h=11 m=59
